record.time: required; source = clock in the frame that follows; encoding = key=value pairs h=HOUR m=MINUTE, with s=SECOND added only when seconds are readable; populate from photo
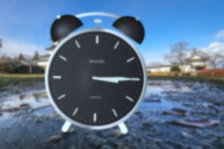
h=3 m=15
